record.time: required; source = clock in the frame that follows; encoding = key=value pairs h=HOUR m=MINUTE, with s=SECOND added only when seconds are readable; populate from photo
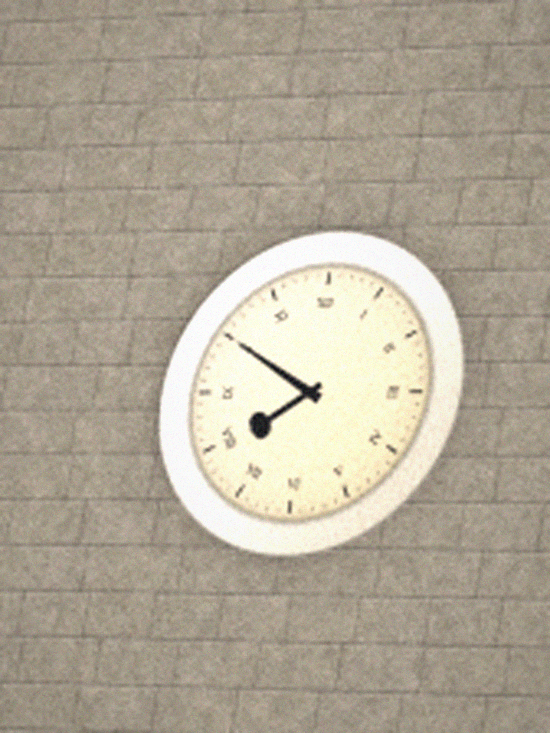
h=7 m=50
